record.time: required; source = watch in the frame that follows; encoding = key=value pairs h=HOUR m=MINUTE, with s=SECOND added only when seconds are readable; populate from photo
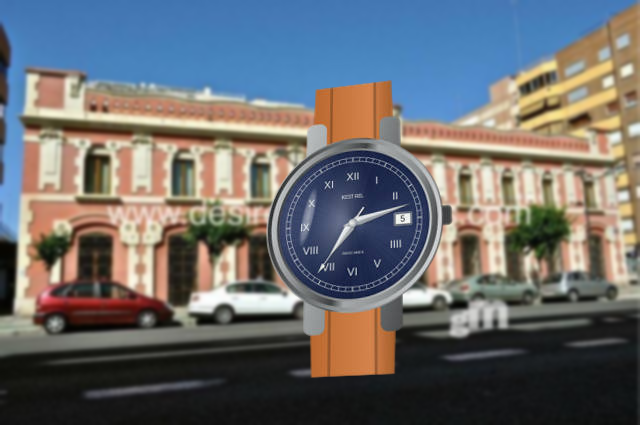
h=7 m=12 s=36
